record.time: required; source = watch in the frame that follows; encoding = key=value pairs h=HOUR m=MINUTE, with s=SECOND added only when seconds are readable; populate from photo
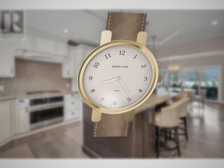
h=8 m=24
